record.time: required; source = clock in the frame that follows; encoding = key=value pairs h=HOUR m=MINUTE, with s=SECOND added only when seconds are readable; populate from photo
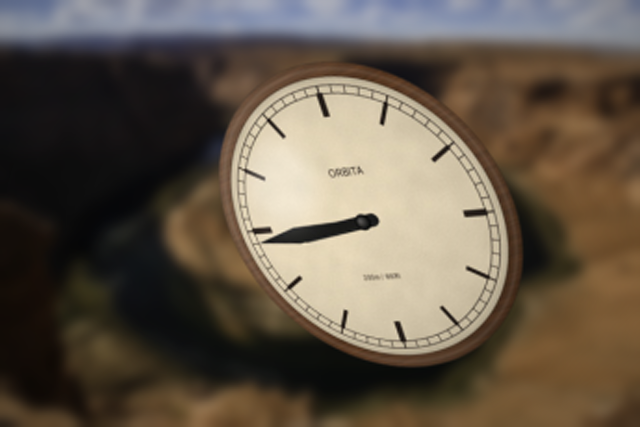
h=8 m=44
